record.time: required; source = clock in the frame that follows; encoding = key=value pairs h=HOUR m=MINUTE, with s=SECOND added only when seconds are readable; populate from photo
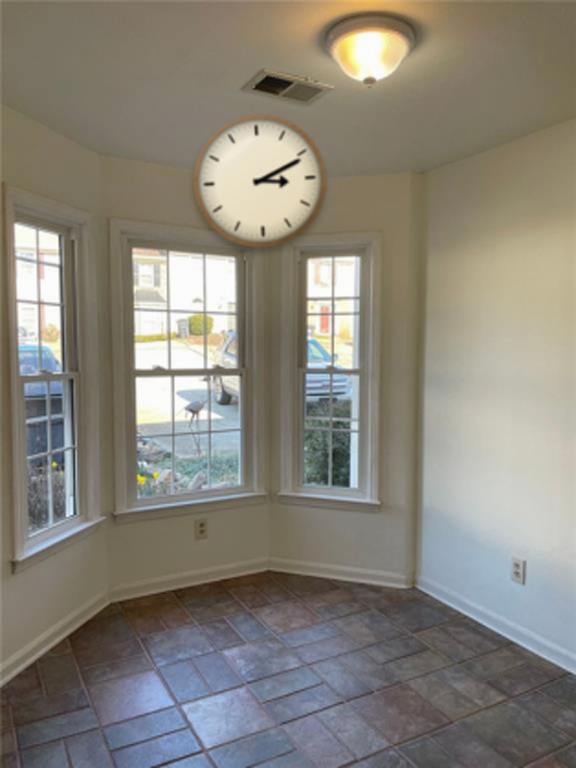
h=3 m=11
